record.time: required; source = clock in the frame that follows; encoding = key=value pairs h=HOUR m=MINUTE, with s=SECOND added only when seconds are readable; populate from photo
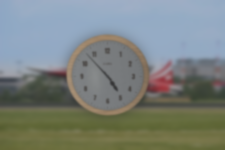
h=4 m=53
